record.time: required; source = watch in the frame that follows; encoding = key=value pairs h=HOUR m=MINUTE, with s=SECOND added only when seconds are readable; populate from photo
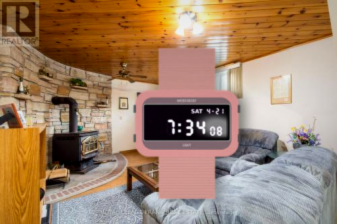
h=7 m=34 s=8
